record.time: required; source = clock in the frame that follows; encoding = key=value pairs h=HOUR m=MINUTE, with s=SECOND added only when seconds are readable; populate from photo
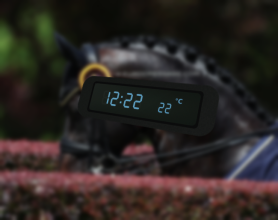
h=12 m=22
